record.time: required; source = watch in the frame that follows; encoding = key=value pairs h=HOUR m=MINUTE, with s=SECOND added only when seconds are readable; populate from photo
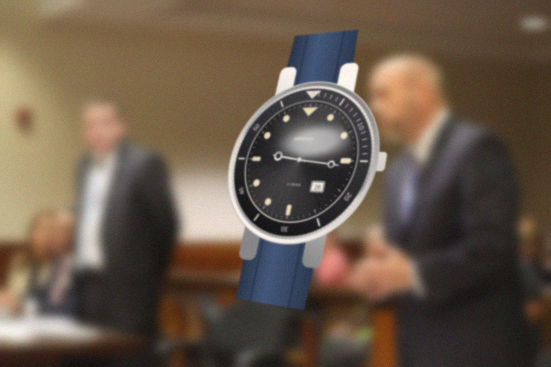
h=9 m=16
